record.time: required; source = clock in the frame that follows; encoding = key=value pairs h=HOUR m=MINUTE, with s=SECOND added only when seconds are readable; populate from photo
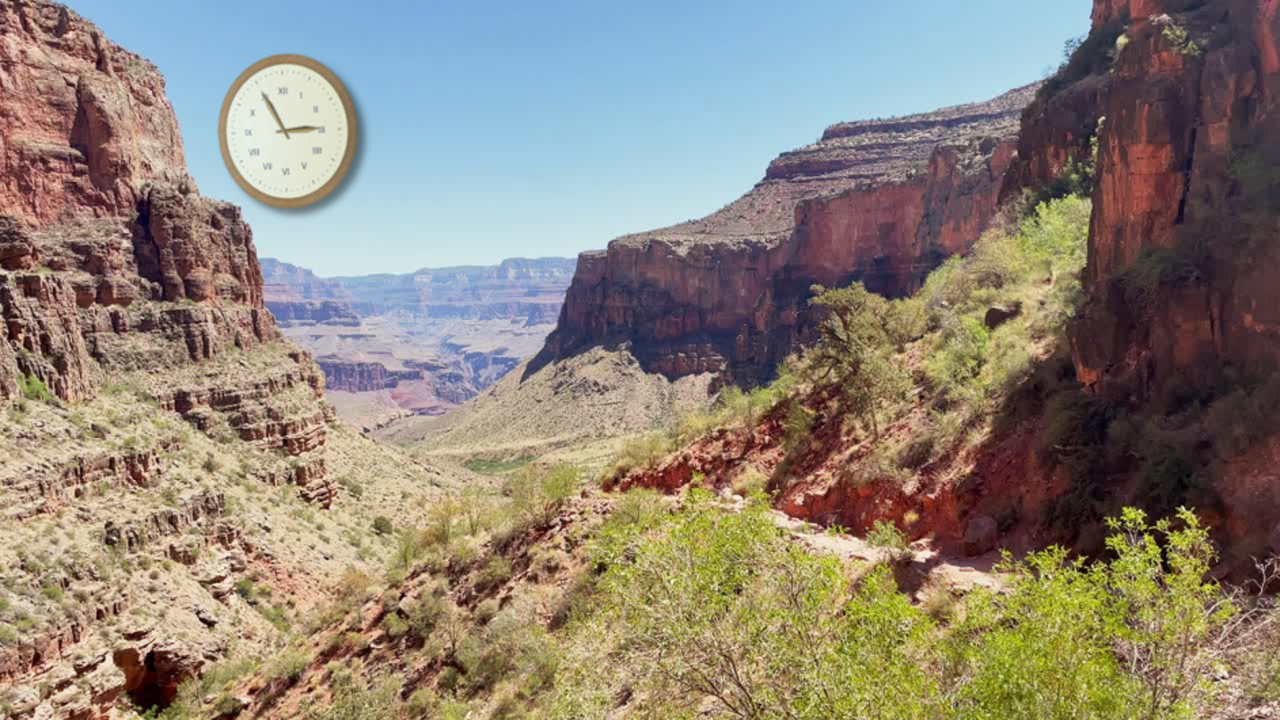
h=2 m=55
